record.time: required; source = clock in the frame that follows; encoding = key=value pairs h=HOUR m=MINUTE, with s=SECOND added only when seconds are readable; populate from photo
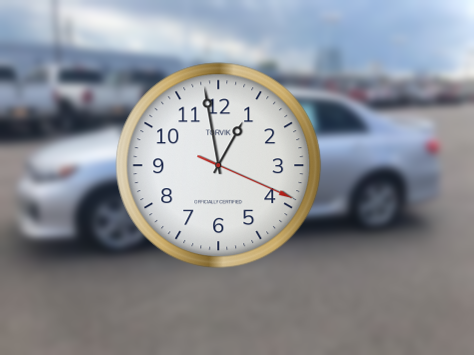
h=12 m=58 s=19
